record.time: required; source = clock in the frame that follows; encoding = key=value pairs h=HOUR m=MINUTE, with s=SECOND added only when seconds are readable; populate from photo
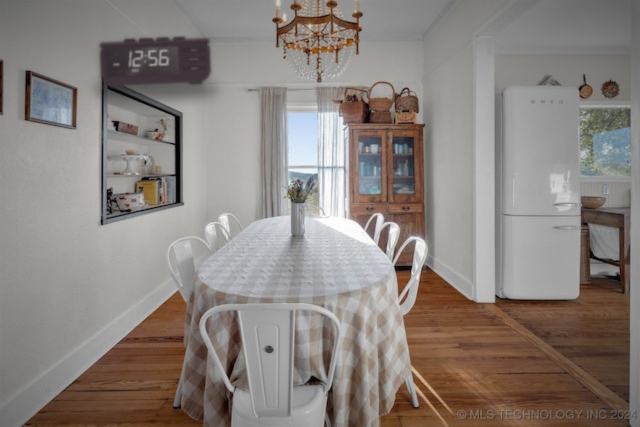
h=12 m=56
